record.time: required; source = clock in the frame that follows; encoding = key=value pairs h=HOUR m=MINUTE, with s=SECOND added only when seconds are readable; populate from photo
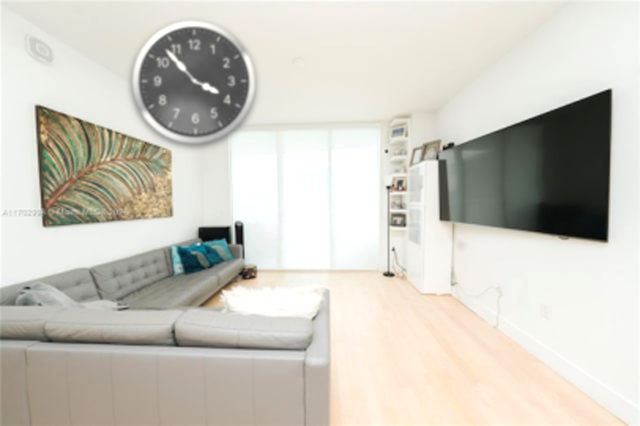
h=3 m=53
